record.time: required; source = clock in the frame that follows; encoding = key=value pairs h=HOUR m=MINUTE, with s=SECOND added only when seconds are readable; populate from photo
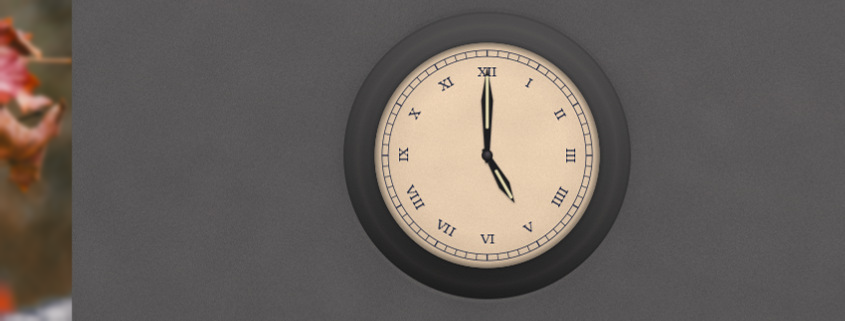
h=5 m=0
